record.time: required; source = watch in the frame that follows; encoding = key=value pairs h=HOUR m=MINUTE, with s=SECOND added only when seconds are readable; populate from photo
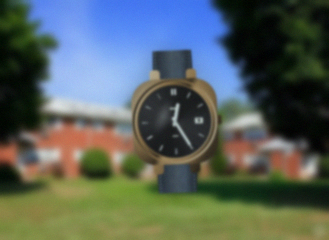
h=12 m=25
